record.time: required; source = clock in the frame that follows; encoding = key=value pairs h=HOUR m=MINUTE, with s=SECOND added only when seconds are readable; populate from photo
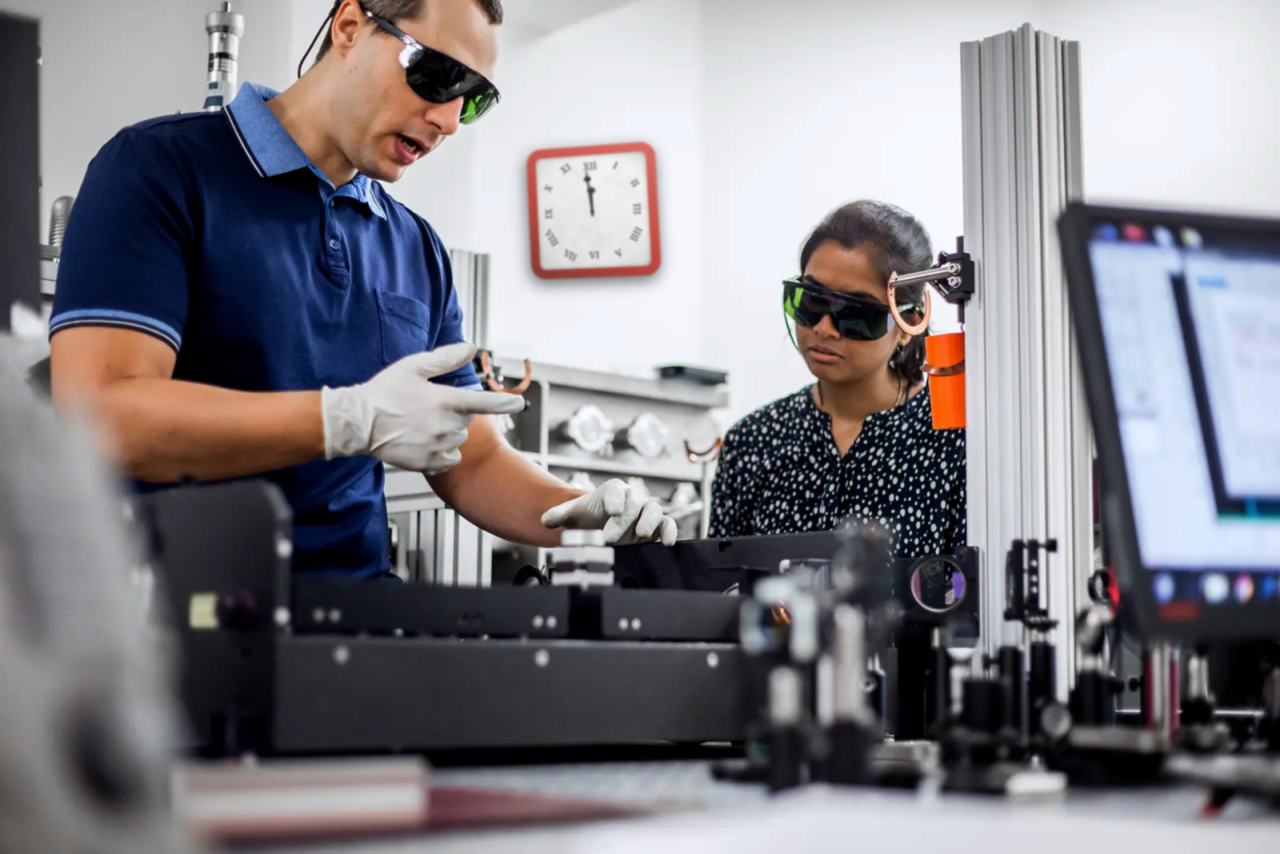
h=11 m=59
